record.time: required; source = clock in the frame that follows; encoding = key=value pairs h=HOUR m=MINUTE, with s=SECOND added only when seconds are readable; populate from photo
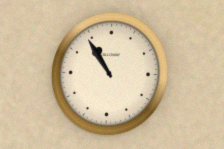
h=10 m=54
